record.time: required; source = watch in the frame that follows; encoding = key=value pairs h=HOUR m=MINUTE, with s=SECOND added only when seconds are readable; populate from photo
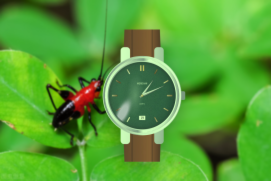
h=1 m=11
